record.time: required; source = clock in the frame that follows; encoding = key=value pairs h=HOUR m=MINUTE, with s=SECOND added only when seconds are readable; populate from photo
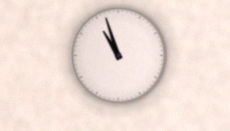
h=10 m=57
